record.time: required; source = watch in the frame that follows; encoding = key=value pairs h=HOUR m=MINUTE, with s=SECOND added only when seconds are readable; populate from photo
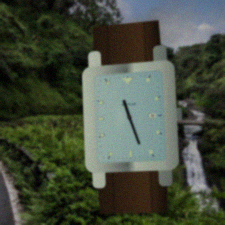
h=11 m=27
